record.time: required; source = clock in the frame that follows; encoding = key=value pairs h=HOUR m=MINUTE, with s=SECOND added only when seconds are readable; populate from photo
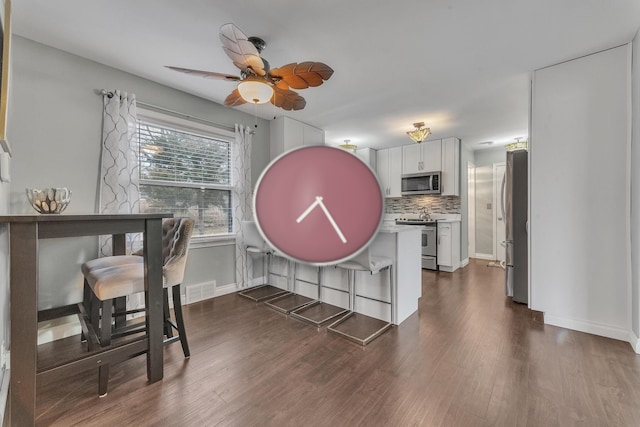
h=7 m=25
